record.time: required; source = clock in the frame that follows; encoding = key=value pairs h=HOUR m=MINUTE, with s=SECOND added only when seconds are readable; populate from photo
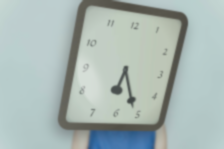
h=6 m=26
